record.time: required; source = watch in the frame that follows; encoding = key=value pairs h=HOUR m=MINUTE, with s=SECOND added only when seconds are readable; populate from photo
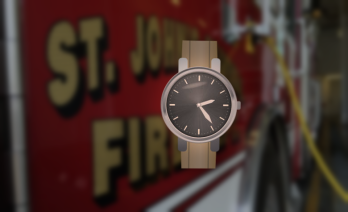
h=2 m=24
